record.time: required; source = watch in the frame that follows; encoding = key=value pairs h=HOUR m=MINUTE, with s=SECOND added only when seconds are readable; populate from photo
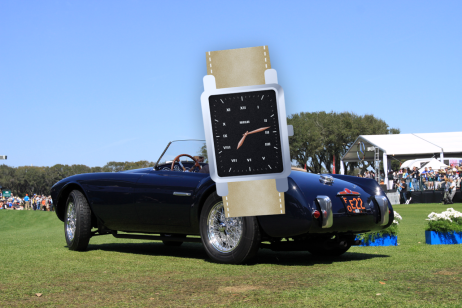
h=7 m=13
